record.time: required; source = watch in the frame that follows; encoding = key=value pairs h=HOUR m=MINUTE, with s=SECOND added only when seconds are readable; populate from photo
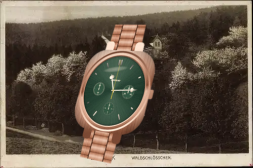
h=11 m=14
